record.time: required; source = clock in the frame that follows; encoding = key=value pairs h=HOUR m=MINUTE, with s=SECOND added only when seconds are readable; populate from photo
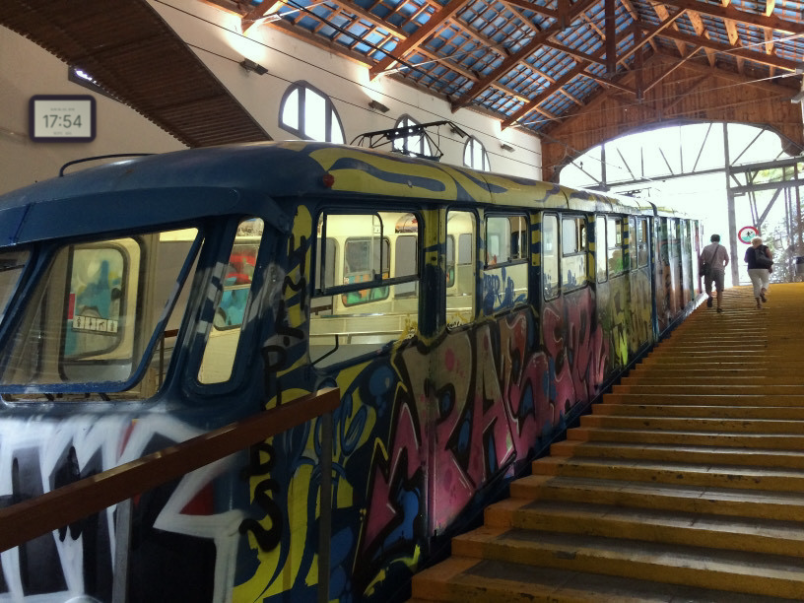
h=17 m=54
